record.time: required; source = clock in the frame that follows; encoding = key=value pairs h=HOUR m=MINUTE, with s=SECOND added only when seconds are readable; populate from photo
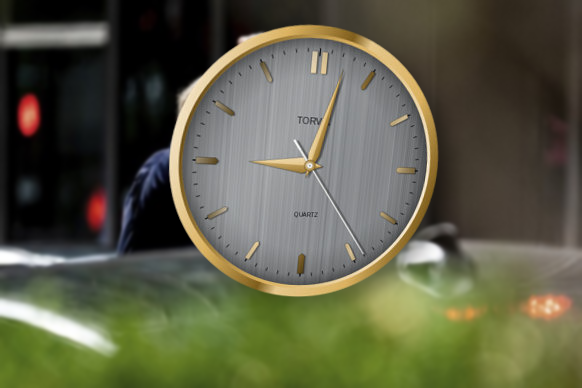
h=9 m=2 s=24
